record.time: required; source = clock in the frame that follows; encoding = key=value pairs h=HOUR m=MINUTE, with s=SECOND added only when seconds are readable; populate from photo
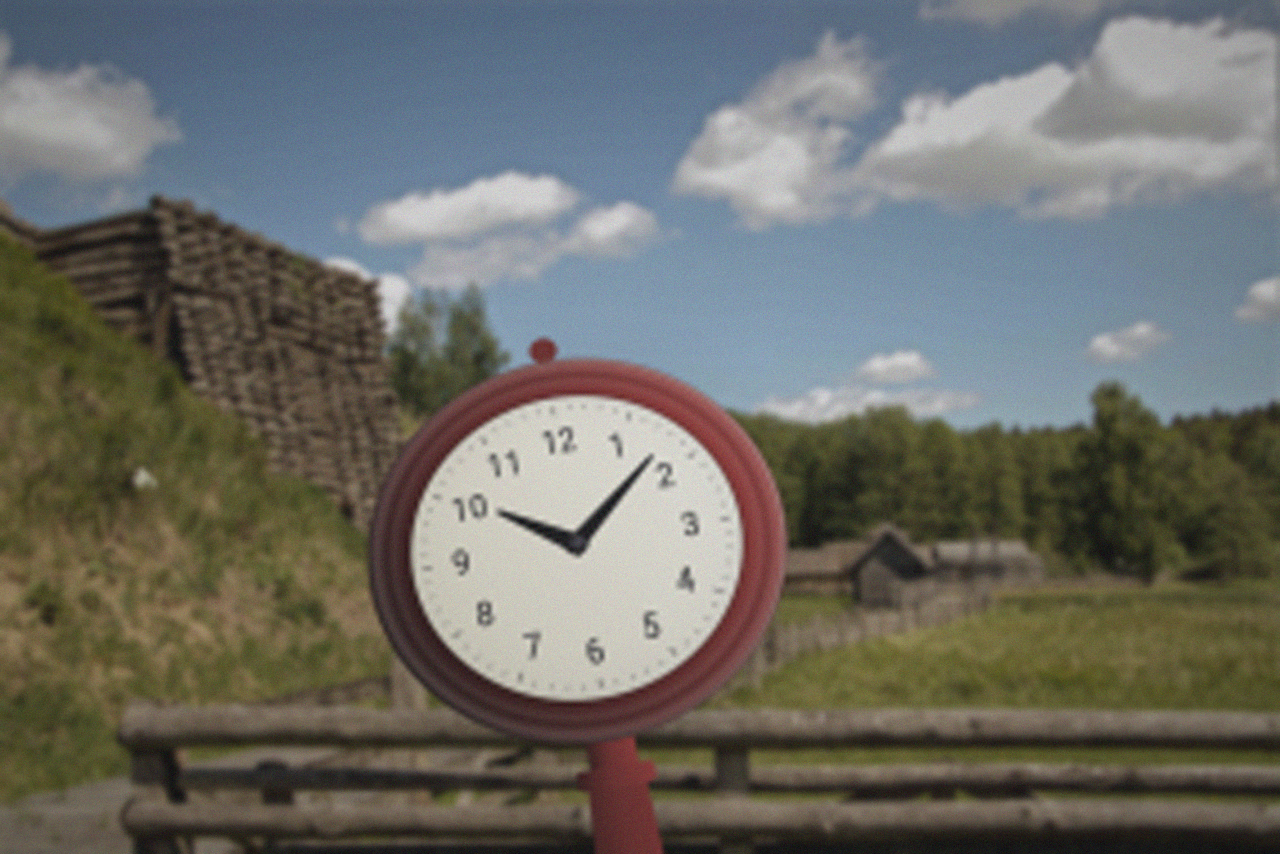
h=10 m=8
